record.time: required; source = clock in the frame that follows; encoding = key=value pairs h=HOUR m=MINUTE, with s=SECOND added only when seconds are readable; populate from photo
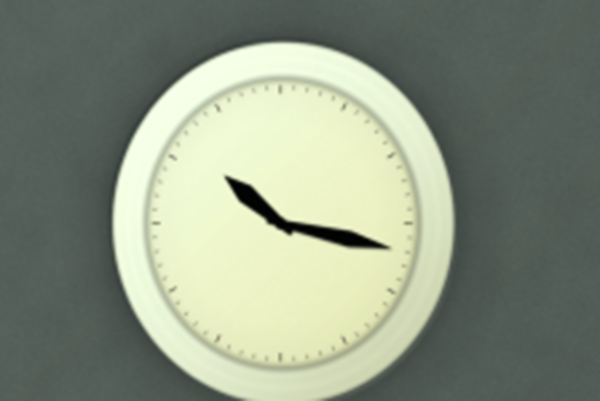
h=10 m=17
